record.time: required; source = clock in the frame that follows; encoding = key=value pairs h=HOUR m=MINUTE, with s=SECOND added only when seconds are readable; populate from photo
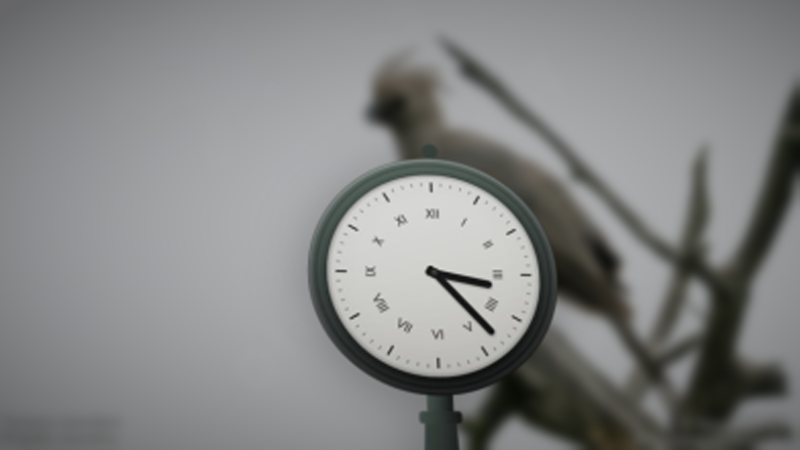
h=3 m=23
